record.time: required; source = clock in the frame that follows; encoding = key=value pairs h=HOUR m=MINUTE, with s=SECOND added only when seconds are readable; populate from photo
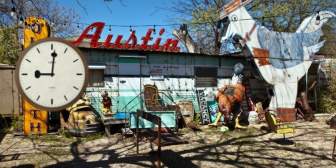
h=9 m=1
